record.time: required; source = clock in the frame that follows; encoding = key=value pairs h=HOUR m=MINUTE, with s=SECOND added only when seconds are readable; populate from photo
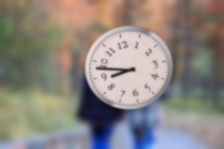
h=8 m=48
